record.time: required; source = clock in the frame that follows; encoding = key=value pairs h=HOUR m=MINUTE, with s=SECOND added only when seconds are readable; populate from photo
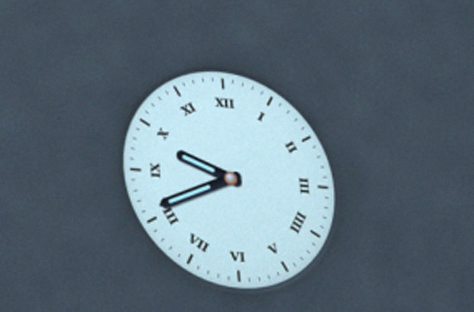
h=9 m=41
